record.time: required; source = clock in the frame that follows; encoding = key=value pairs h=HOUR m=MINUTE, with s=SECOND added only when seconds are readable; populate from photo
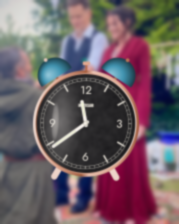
h=11 m=39
